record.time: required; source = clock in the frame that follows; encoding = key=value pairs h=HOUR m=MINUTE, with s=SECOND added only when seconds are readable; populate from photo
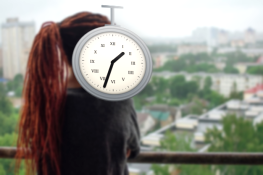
h=1 m=33
